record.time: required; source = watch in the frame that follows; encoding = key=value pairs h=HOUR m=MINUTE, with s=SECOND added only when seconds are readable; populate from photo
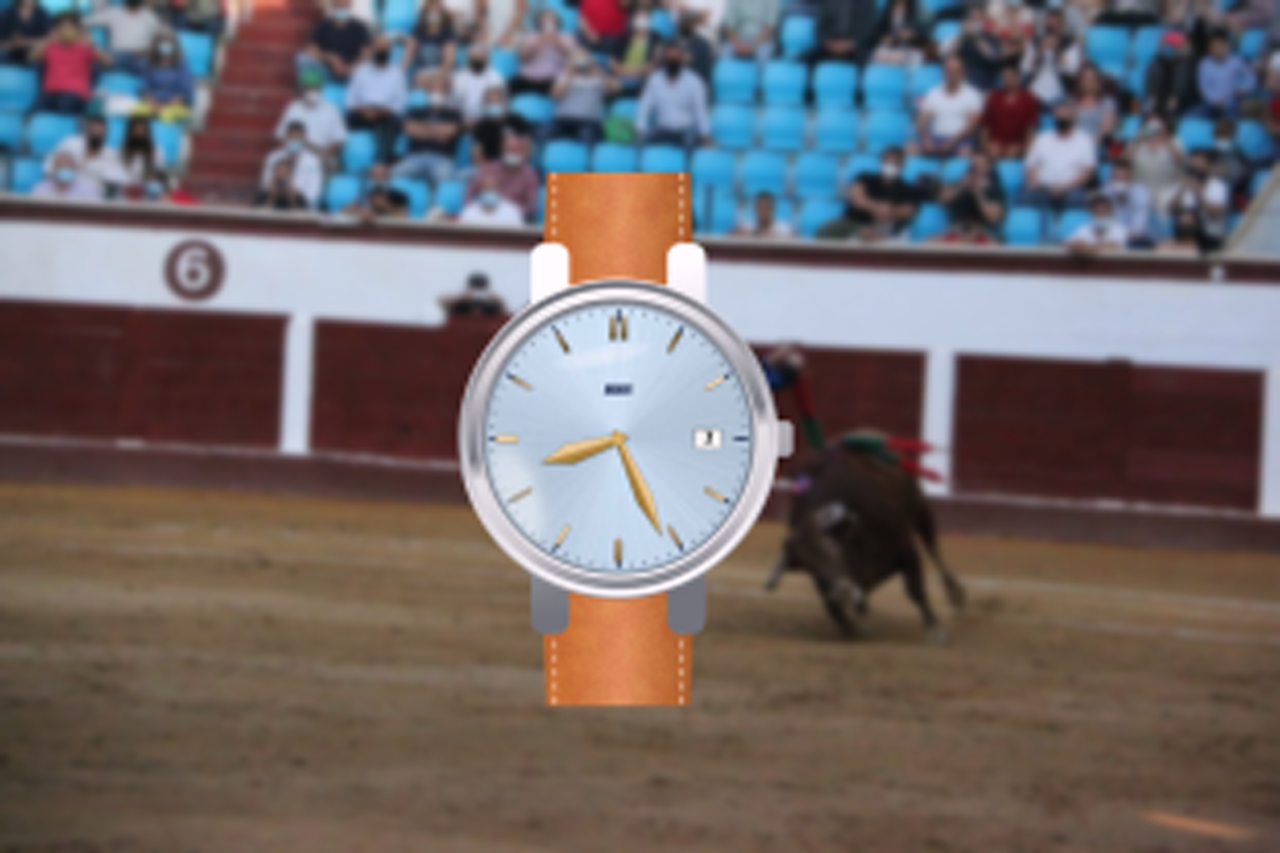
h=8 m=26
